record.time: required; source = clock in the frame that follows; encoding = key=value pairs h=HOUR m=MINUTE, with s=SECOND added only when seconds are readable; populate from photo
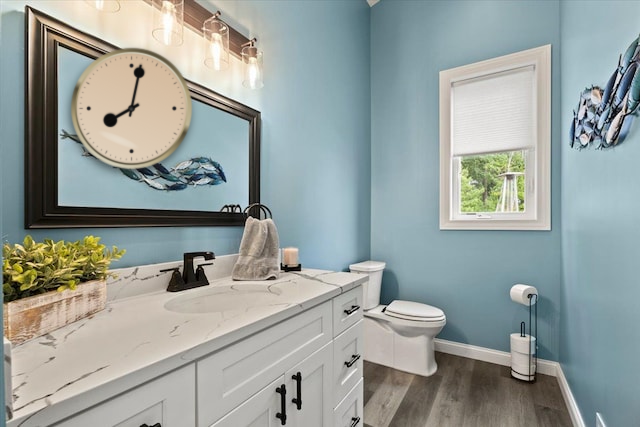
h=8 m=2
